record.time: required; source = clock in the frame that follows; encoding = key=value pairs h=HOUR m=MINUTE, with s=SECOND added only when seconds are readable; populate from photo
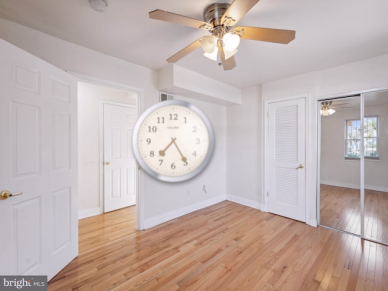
h=7 m=25
